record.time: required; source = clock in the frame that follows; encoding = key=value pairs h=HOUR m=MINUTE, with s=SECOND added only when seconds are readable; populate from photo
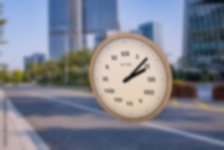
h=2 m=8
